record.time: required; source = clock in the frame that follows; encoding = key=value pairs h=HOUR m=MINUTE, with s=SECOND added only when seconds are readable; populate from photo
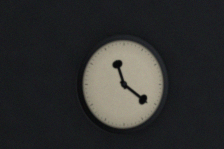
h=11 m=21
